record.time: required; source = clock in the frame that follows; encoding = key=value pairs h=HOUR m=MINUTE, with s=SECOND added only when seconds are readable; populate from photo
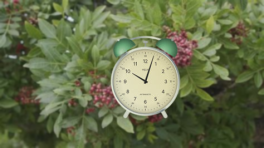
h=10 m=3
